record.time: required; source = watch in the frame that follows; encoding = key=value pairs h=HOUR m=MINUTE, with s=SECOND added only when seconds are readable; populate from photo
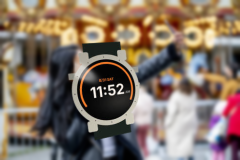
h=11 m=52
